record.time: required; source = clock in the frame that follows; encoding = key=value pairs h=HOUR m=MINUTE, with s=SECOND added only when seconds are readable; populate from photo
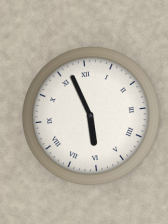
h=5 m=57
